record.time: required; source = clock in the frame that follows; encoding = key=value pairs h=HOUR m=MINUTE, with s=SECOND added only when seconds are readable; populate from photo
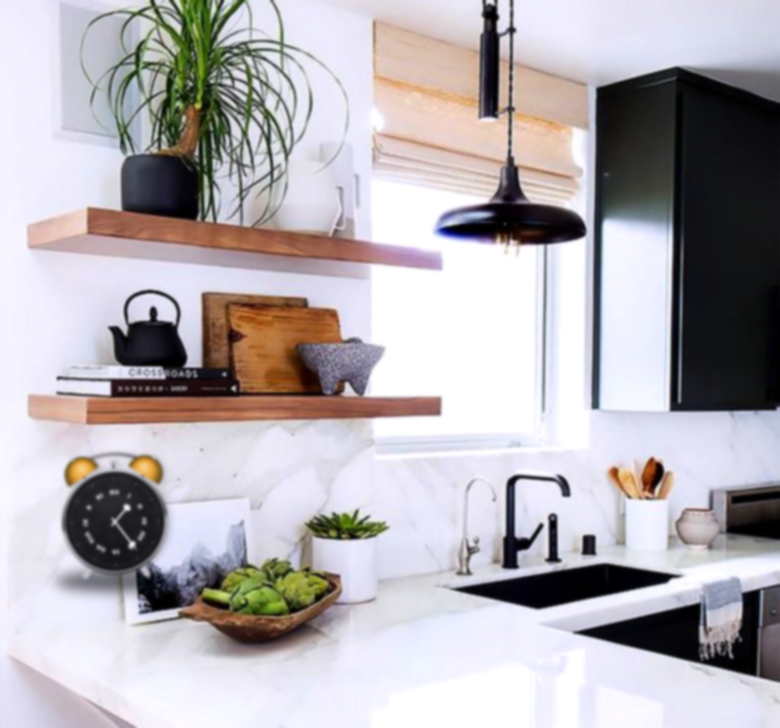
h=1 m=24
